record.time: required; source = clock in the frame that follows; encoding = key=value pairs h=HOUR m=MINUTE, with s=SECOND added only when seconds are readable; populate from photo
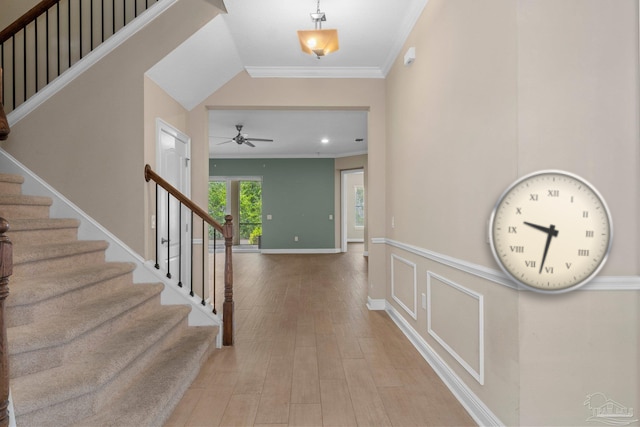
h=9 m=32
